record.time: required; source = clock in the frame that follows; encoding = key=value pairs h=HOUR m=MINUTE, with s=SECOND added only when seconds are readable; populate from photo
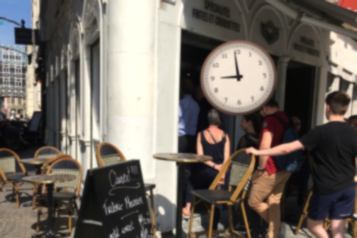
h=8 m=59
